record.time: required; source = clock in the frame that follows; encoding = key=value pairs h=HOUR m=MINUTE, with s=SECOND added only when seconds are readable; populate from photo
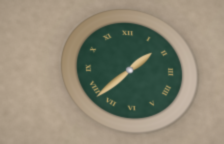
h=1 m=38
